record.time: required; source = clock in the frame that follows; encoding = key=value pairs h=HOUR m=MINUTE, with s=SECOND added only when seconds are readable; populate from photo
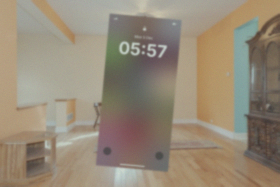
h=5 m=57
